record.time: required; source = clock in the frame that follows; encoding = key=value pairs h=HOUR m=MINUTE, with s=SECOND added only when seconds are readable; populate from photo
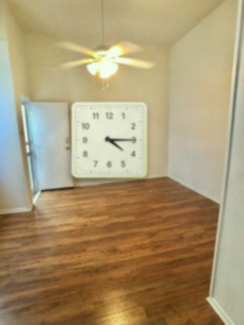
h=4 m=15
